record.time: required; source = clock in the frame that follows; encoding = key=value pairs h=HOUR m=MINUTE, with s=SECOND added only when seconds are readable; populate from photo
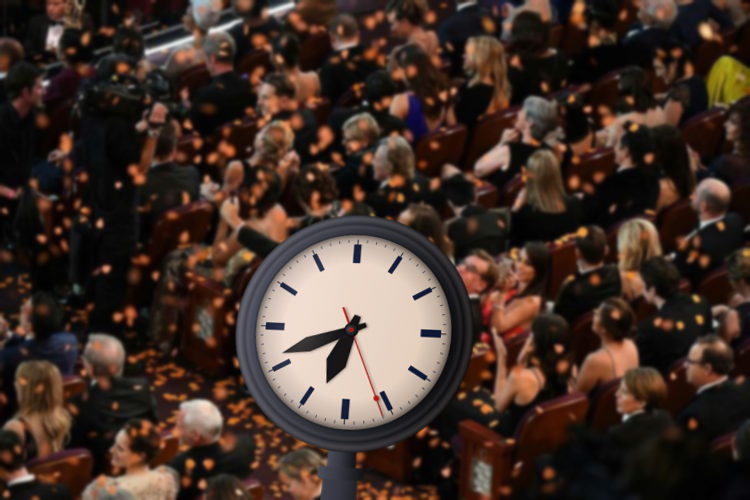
h=6 m=41 s=26
